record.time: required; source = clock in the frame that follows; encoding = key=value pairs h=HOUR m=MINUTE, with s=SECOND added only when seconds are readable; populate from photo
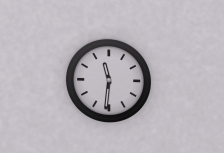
h=11 m=31
